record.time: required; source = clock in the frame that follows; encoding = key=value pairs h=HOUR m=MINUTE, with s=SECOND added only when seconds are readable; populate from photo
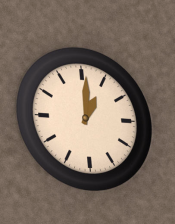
h=1 m=1
